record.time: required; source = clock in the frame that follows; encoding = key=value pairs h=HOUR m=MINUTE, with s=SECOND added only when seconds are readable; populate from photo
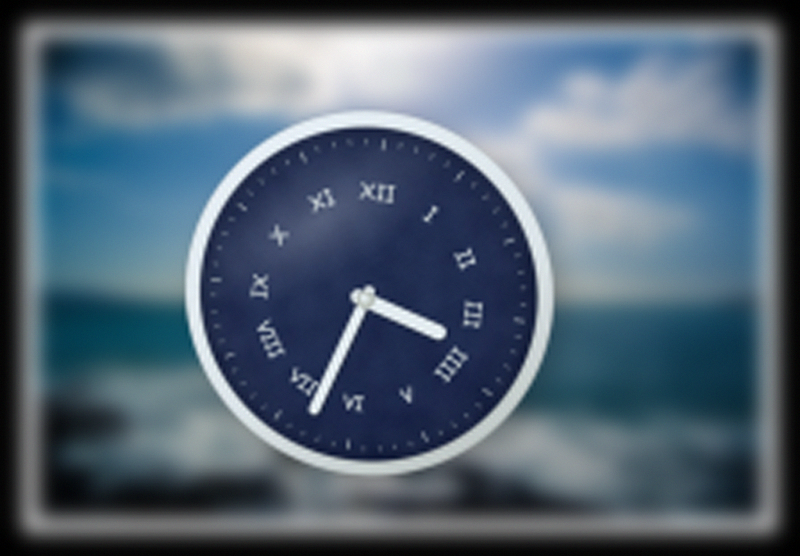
h=3 m=33
